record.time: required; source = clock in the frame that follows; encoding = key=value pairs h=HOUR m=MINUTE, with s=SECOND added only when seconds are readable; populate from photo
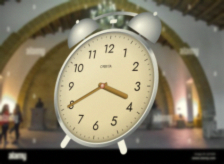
h=3 m=40
